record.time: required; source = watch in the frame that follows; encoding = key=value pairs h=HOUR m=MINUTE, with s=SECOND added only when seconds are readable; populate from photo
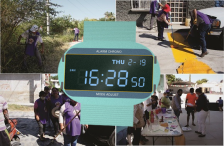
h=16 m=28 s=50
